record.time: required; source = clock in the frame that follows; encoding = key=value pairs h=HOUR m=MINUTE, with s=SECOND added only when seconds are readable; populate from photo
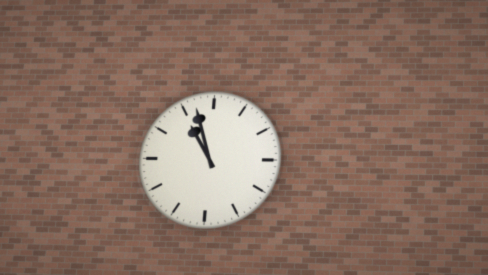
h=10 m=57
